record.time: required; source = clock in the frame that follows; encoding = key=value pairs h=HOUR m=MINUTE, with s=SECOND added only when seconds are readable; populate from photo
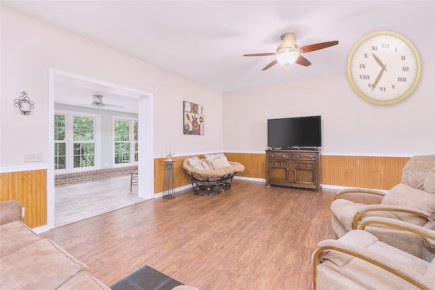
h=10 m=34
